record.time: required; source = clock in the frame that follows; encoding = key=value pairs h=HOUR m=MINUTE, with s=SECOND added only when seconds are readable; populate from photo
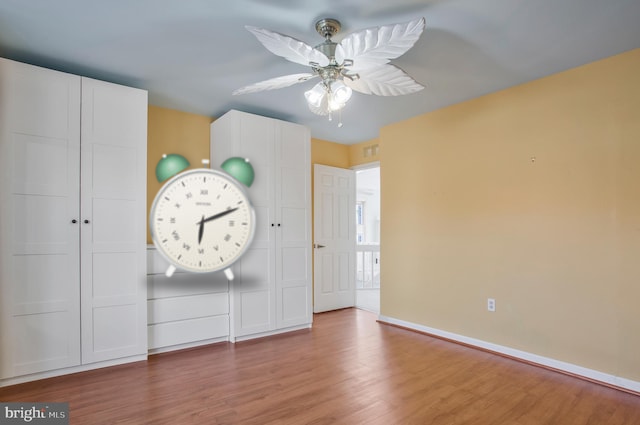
h=6 m=11
